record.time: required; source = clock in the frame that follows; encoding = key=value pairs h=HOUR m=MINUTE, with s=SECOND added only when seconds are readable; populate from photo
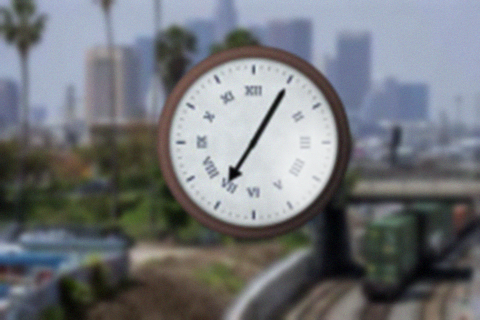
h=7 m=5
